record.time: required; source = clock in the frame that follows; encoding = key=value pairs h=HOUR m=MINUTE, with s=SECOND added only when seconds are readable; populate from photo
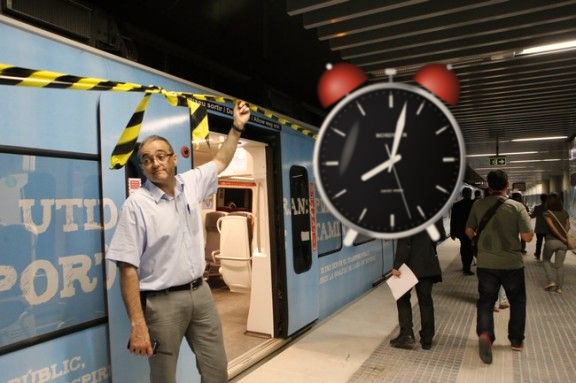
h=8 m=2 s=27
